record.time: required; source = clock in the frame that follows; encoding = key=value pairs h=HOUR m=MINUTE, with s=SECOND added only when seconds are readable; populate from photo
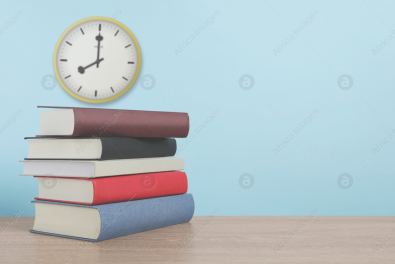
h=8 m=0
